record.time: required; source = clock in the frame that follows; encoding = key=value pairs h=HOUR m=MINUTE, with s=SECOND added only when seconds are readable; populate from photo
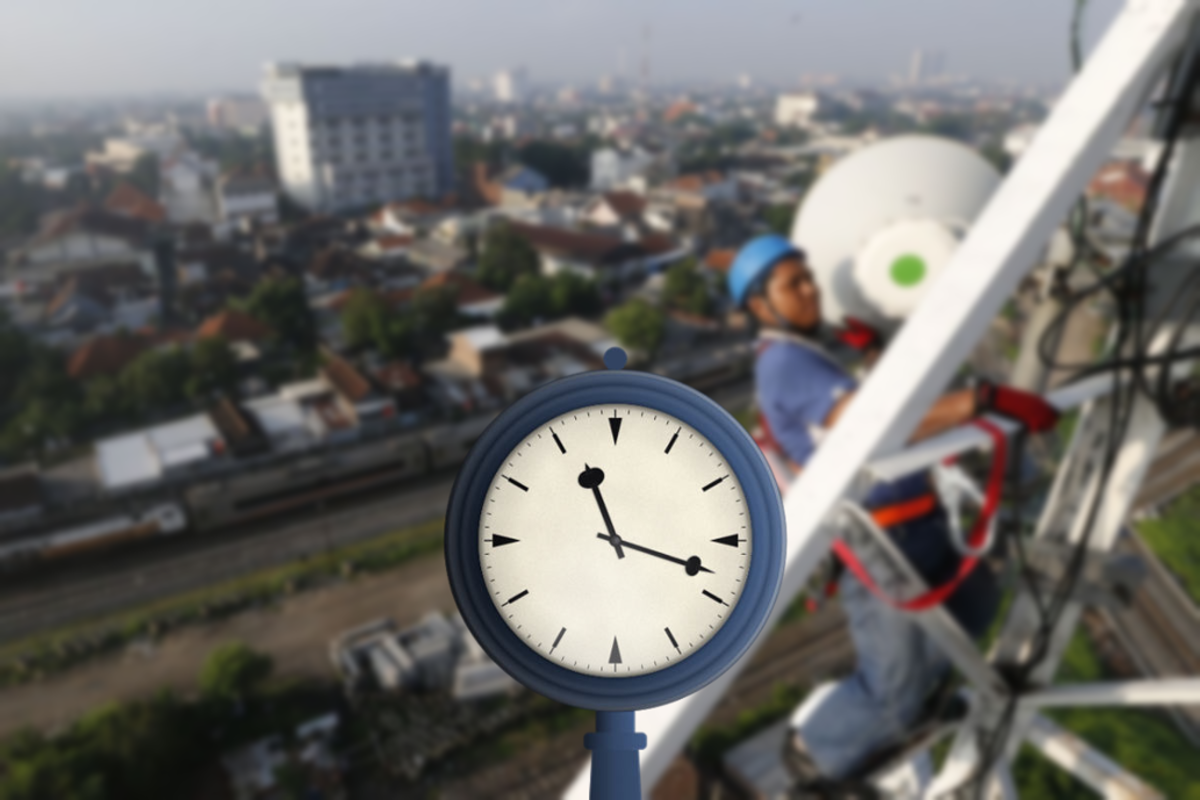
h=11 m=18
